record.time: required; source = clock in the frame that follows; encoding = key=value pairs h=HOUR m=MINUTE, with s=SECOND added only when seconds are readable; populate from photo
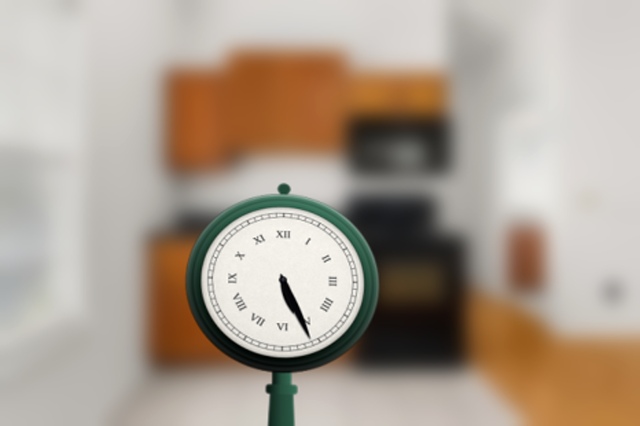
h=5 m=26
